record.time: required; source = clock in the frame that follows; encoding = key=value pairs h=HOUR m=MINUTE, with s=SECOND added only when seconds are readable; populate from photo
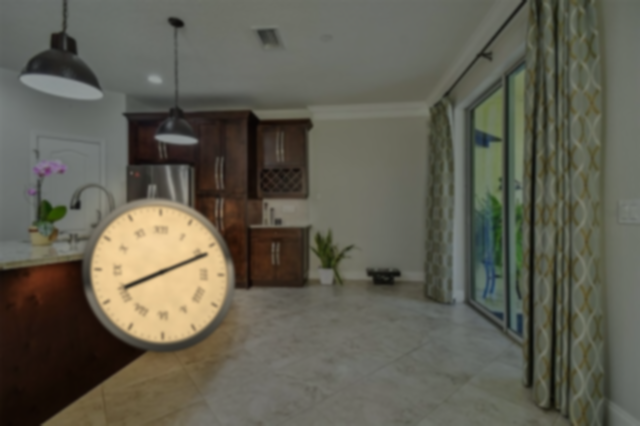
h=8 m=11
